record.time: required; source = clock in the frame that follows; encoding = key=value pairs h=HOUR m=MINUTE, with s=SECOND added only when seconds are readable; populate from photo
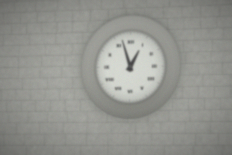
h=12 m=57
